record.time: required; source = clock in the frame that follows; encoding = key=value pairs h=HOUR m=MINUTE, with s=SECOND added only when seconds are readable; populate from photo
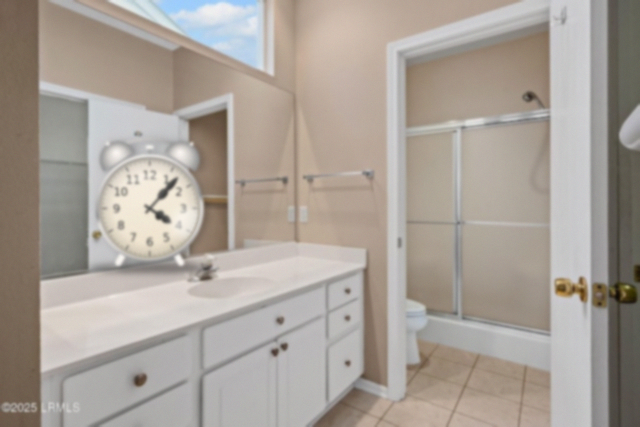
h=4 m=7
